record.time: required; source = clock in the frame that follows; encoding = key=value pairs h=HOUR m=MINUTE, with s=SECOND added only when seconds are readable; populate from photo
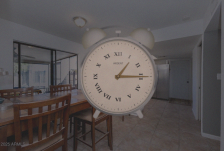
h=1 m=15
